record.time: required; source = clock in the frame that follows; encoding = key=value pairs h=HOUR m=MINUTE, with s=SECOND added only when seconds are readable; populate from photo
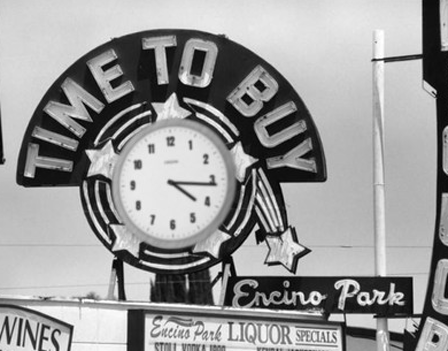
h=4 m=16
